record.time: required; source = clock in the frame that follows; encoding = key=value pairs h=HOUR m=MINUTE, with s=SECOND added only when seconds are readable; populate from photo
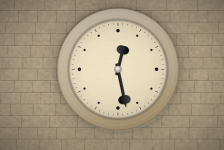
h=12 m=28
